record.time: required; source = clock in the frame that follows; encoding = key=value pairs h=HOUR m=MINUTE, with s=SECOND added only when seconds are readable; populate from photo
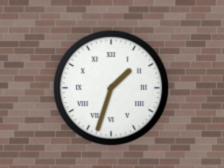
h=1 m=33
